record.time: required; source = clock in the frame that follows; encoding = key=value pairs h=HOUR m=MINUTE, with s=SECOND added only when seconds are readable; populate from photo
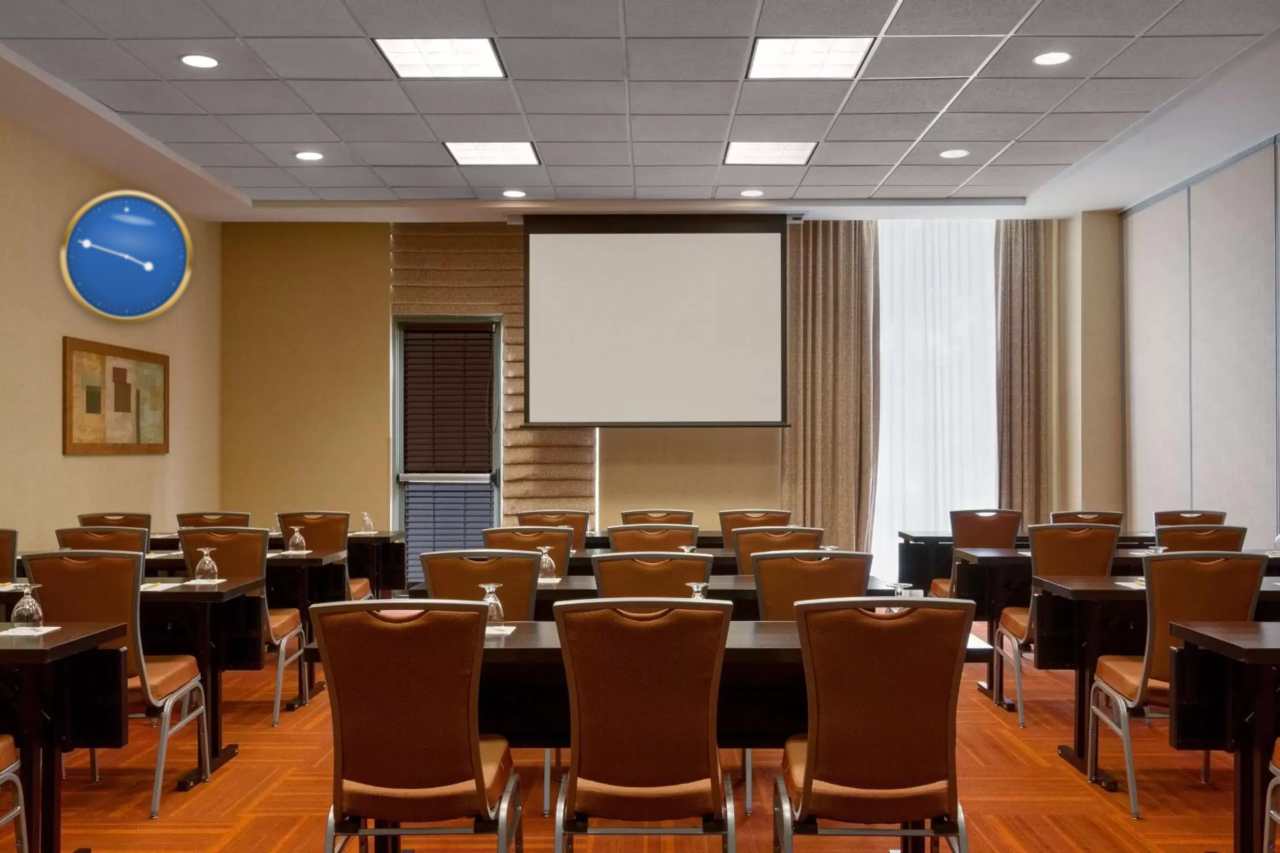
h=3 m=48
